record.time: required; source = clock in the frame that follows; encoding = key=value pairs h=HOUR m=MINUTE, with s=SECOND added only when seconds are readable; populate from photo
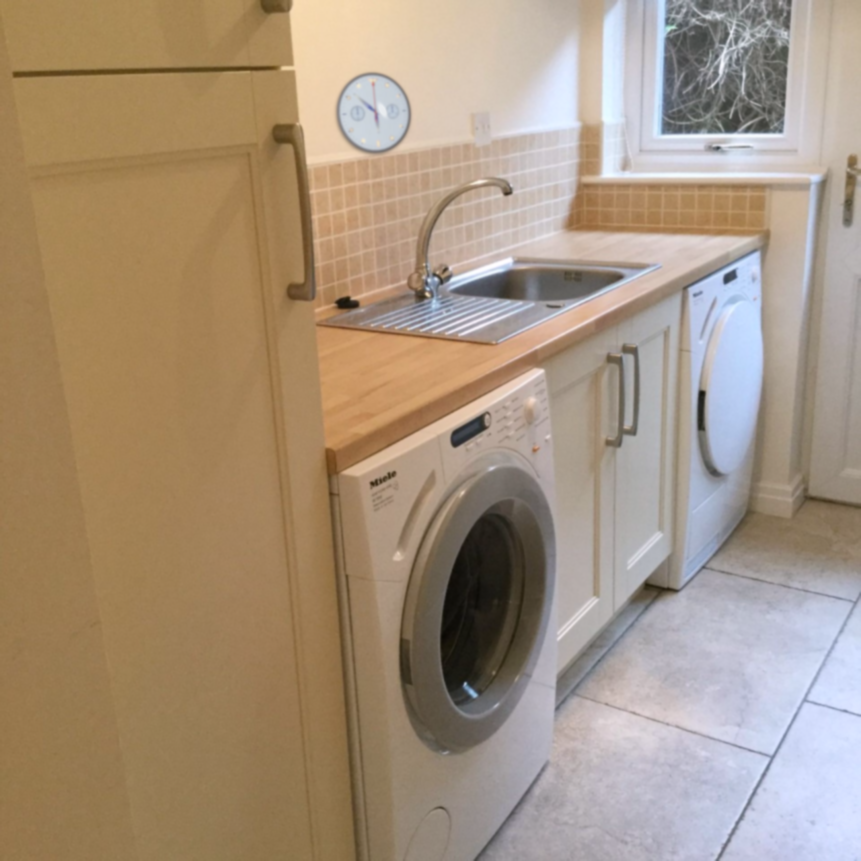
h=5 m=52
